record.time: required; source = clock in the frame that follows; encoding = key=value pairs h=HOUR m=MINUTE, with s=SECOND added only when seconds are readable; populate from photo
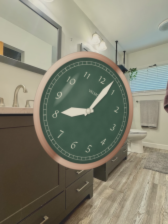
h=8 m=3
